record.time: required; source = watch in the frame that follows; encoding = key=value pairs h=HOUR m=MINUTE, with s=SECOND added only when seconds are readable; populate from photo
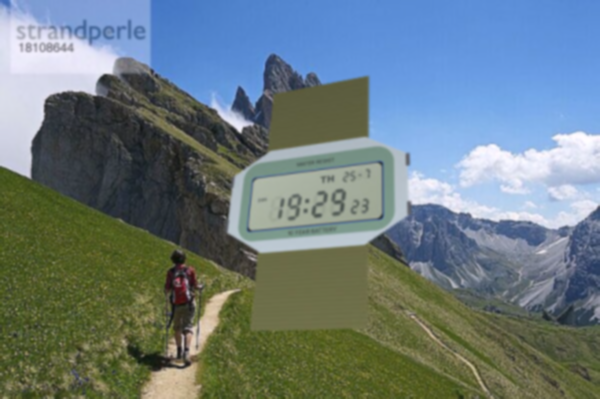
h=19 m=29
